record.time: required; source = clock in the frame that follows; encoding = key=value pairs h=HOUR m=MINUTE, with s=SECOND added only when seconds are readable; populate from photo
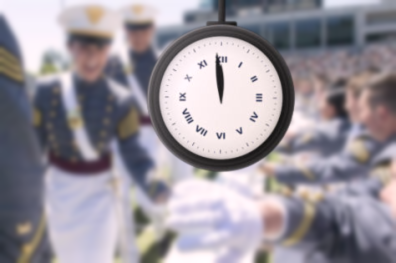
h=11 m=59
